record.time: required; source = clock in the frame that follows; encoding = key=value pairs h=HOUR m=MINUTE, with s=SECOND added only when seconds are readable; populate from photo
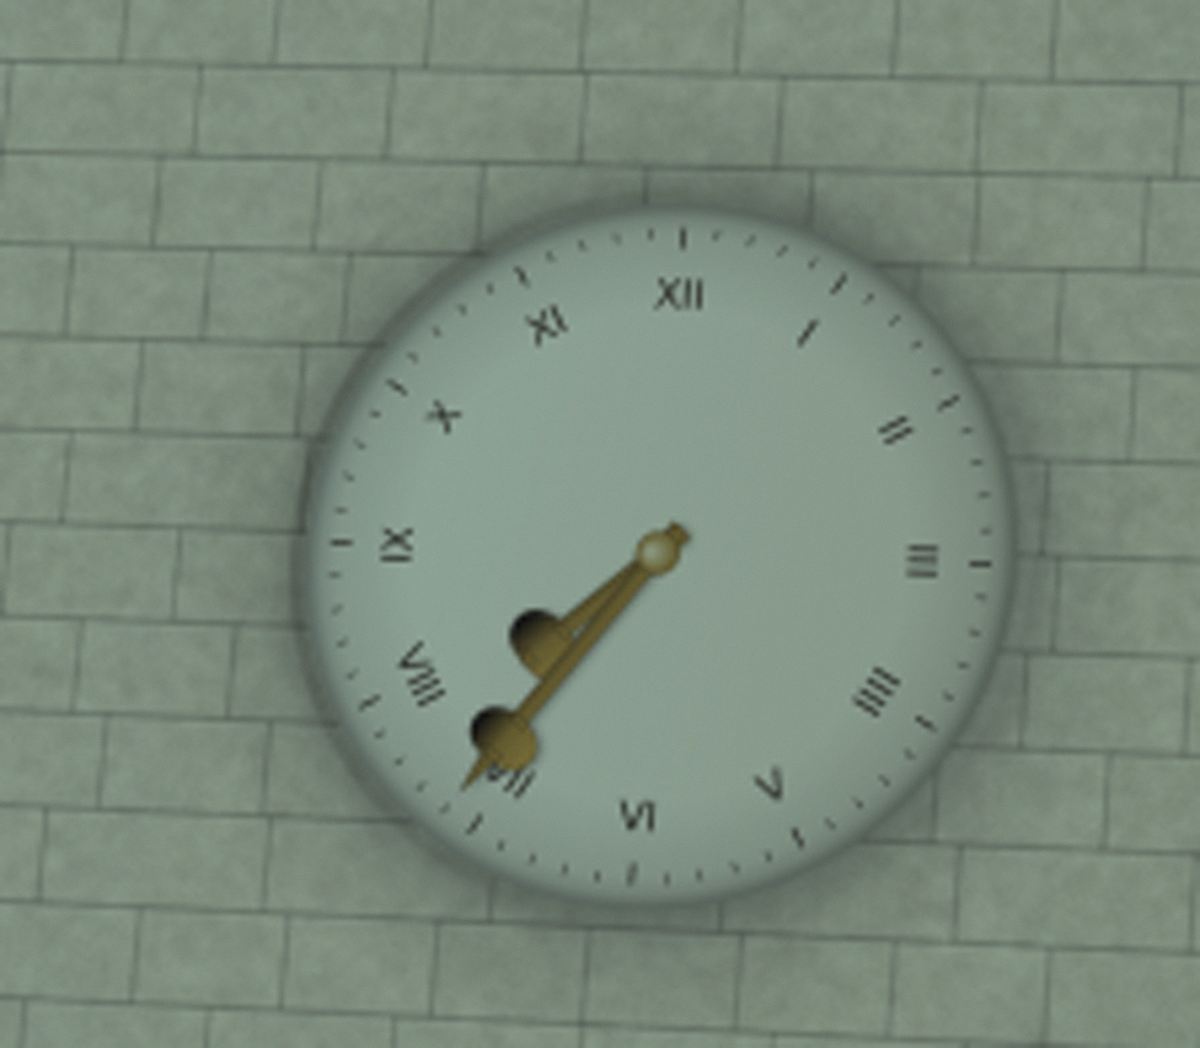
h=7 m=36
